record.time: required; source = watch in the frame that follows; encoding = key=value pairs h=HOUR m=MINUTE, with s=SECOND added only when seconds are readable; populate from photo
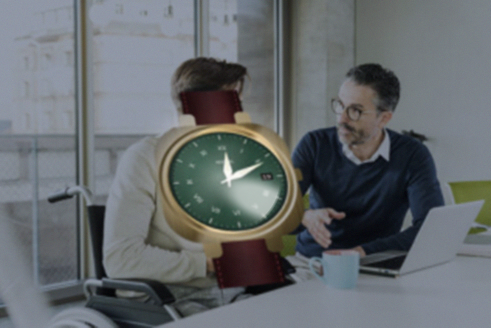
h=12 m=11
